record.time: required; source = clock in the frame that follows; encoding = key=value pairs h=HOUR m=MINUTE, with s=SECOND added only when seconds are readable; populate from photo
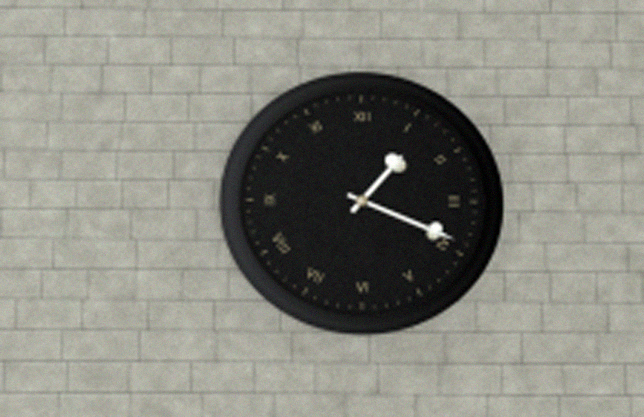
h=1 m=19
